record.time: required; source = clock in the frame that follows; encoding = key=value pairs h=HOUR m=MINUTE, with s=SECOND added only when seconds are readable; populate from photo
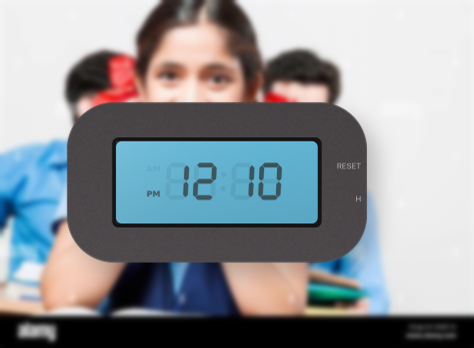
h=12 m=10
